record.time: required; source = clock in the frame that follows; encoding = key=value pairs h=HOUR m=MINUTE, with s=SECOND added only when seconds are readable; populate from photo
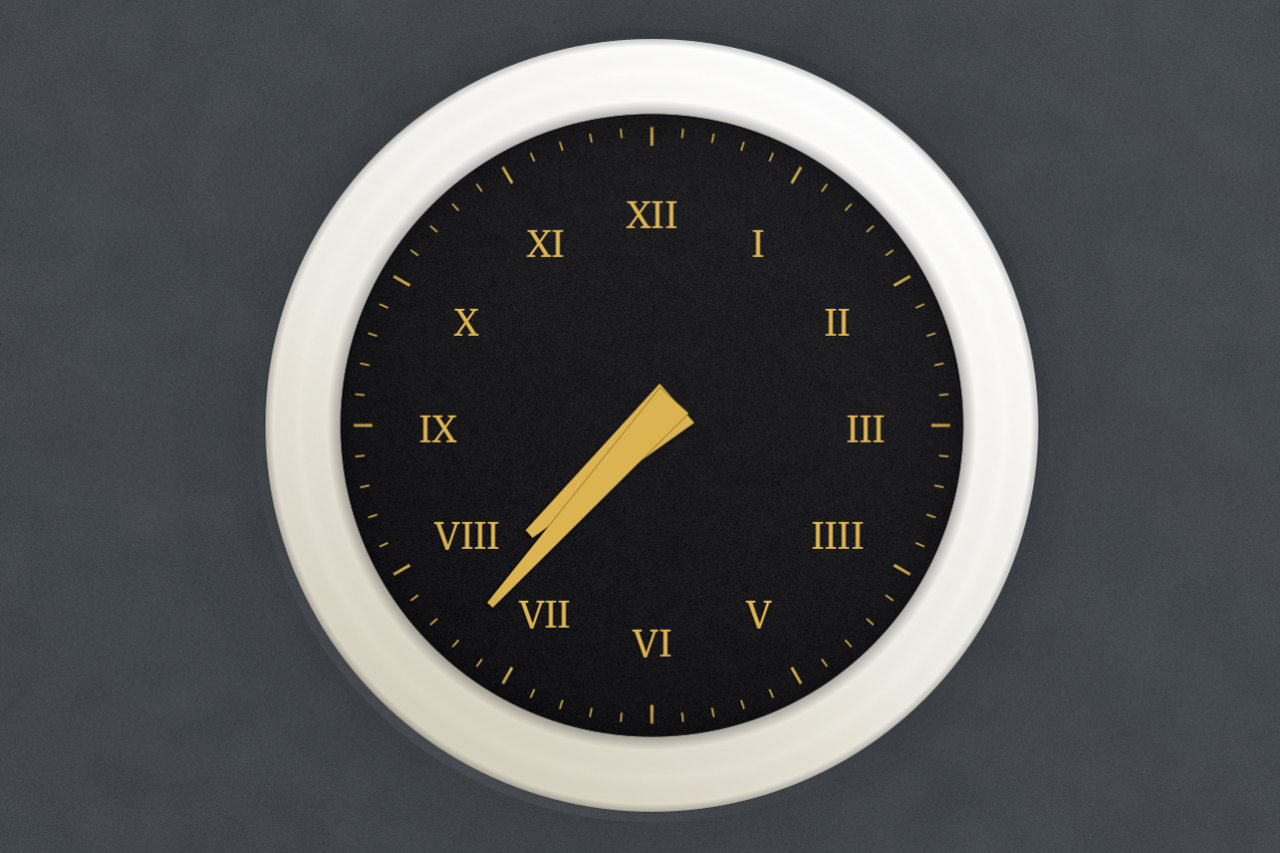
h=7 m=37
